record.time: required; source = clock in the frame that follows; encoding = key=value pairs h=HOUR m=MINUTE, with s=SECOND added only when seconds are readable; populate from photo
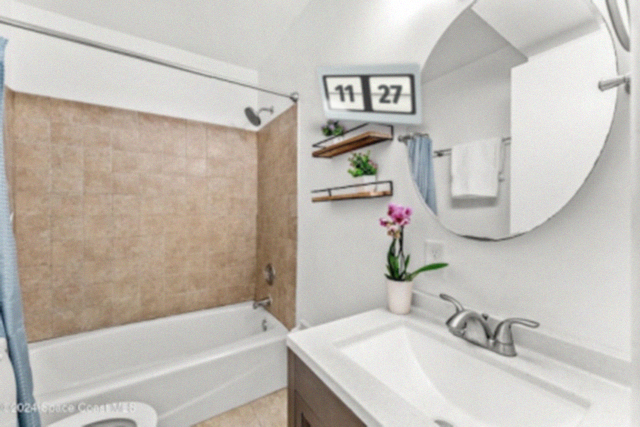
h=11 m=27
